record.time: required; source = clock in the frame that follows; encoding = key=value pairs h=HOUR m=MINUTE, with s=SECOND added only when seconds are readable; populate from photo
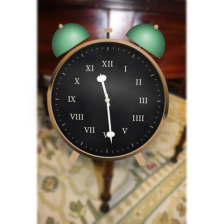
h=11 m=29
